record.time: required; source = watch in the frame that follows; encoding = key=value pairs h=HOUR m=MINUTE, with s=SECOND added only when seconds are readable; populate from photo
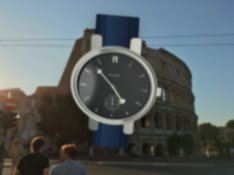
h=4 m=53
